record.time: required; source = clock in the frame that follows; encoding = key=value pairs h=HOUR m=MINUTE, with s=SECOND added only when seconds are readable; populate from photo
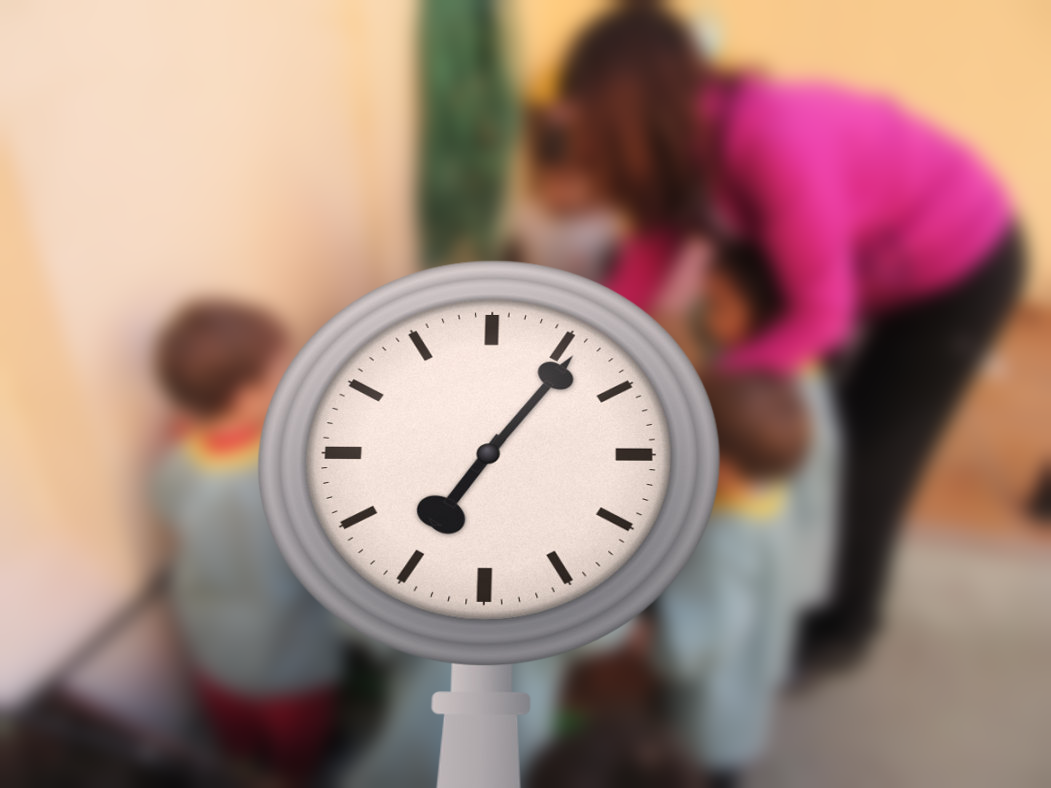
h=7 m=6
